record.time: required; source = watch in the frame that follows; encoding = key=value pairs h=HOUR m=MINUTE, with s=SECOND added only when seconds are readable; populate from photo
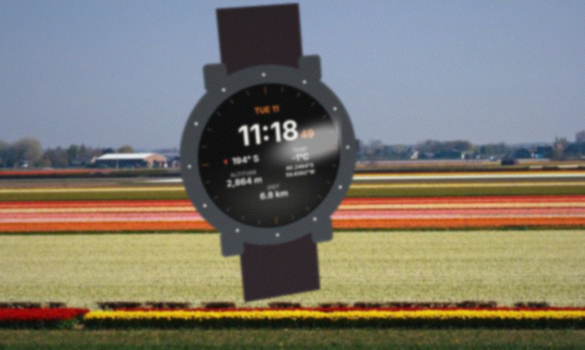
h=11 m=18
